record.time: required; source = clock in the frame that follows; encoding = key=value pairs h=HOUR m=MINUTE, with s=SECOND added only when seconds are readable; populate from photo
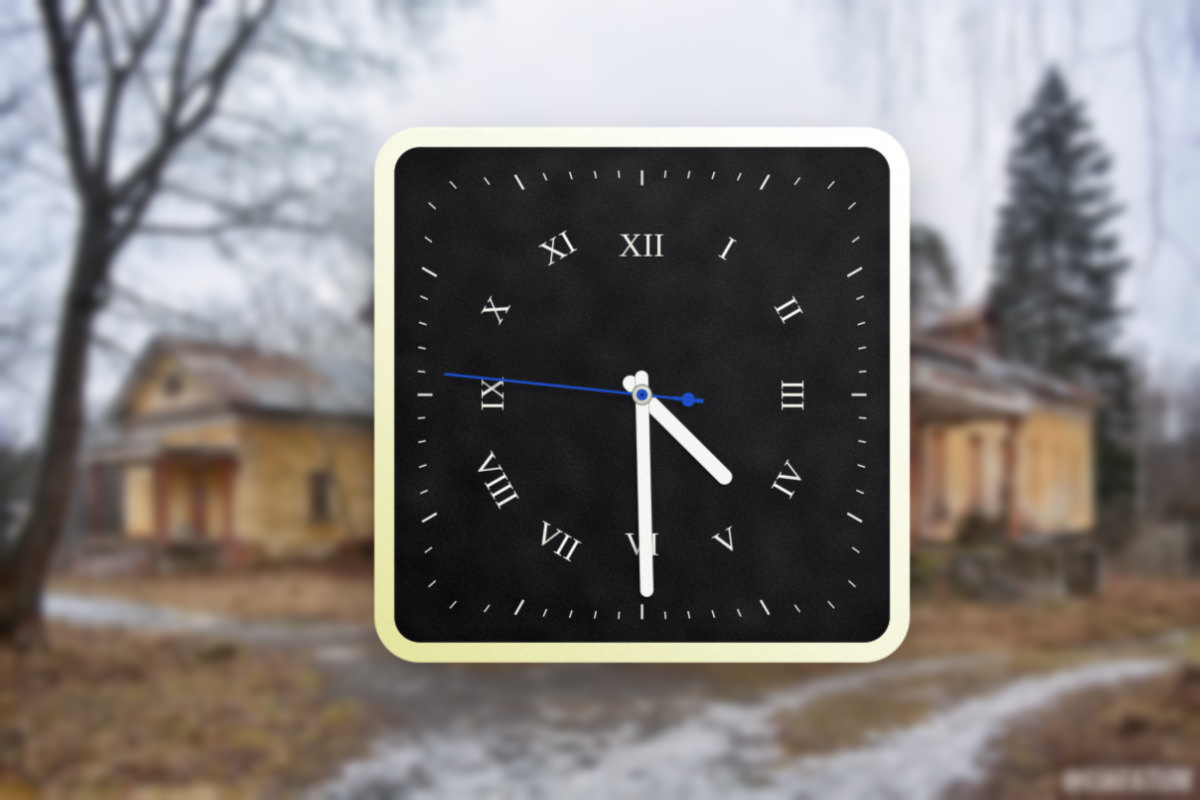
h=4 m=29 s=46
